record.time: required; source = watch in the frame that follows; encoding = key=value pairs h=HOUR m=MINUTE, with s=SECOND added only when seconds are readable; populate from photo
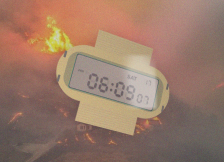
h=6 m=9 s=7
